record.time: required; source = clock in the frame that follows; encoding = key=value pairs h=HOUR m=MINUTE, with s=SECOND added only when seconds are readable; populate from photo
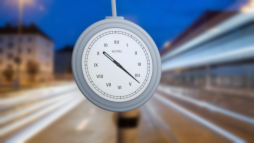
h=10 m=22
